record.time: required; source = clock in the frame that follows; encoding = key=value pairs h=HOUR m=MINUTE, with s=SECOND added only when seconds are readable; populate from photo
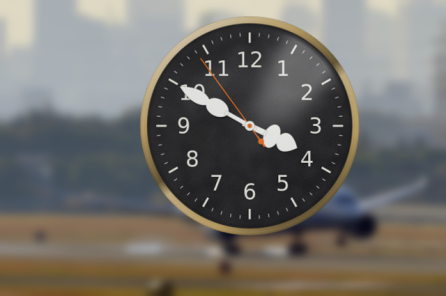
h=3 m=49 s=54
